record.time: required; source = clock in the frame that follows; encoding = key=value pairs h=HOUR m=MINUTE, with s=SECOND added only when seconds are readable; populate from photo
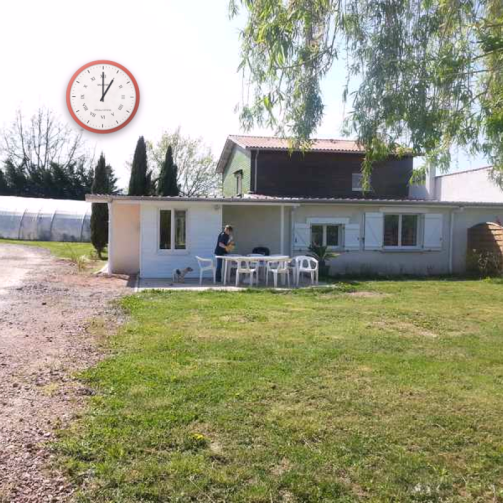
h=1 m=0
